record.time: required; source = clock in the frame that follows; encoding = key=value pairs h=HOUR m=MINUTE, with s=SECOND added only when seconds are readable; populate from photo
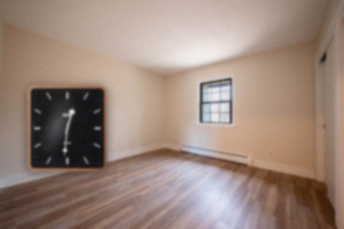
h=12 m=31
